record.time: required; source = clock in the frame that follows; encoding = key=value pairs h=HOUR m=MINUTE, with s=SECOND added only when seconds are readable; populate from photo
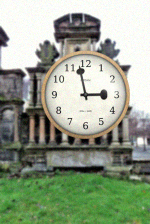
h=2 m=58
